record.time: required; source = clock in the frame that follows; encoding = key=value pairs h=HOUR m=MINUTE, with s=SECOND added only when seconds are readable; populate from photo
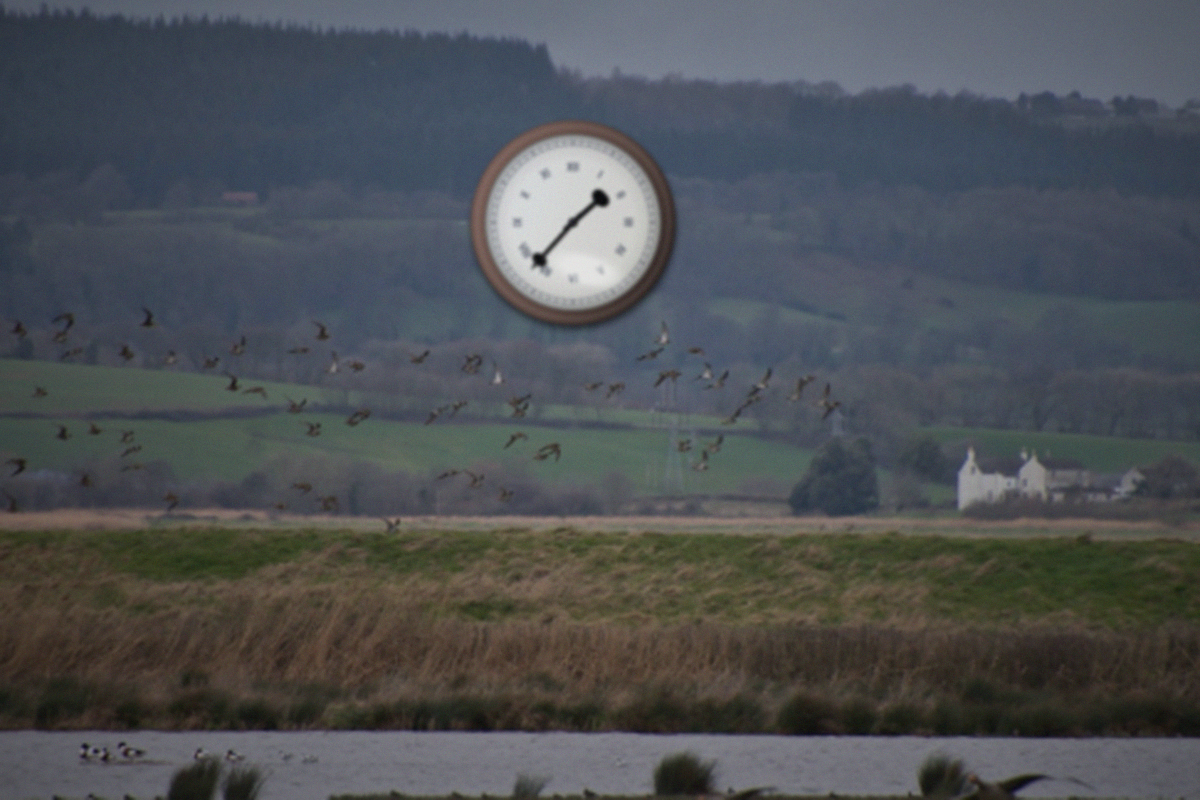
h=1 m=37
